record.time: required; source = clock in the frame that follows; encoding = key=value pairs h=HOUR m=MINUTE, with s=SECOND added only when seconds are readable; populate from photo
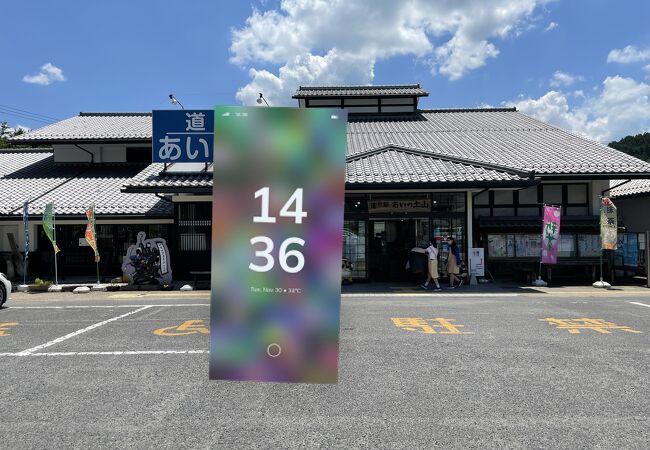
h=14 m=36
